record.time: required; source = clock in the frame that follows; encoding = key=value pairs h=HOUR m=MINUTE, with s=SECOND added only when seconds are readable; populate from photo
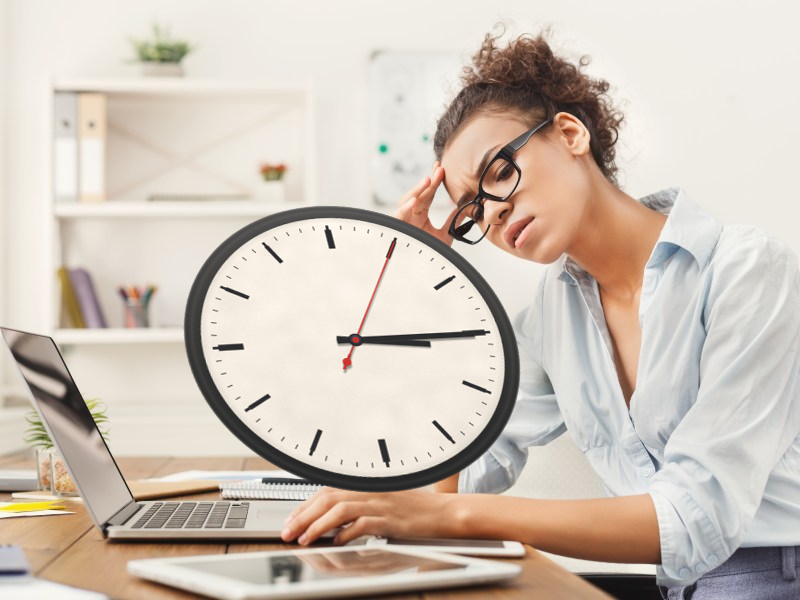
h=3 m=15 s=5
